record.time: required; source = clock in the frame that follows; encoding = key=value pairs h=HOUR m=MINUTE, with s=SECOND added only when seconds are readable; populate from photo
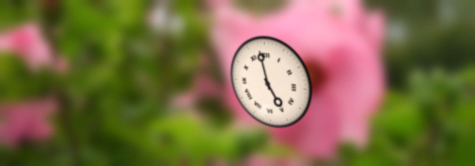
h=4 m=58
